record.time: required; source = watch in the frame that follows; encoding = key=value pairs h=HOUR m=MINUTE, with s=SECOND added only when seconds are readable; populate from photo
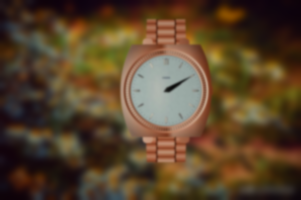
h=2 m=10
